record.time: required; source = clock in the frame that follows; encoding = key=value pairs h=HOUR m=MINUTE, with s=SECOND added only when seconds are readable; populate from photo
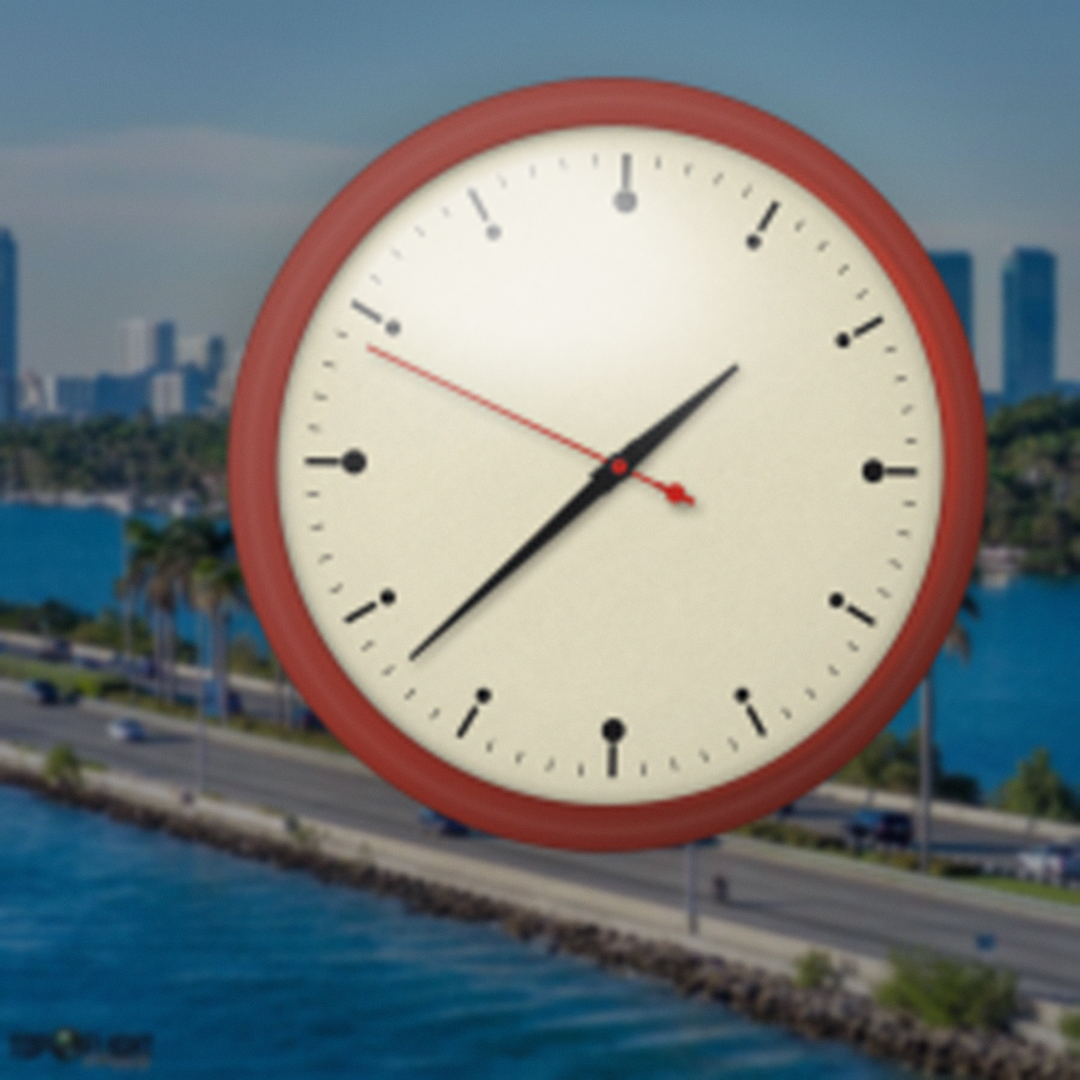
h=1 m=37 s=49
